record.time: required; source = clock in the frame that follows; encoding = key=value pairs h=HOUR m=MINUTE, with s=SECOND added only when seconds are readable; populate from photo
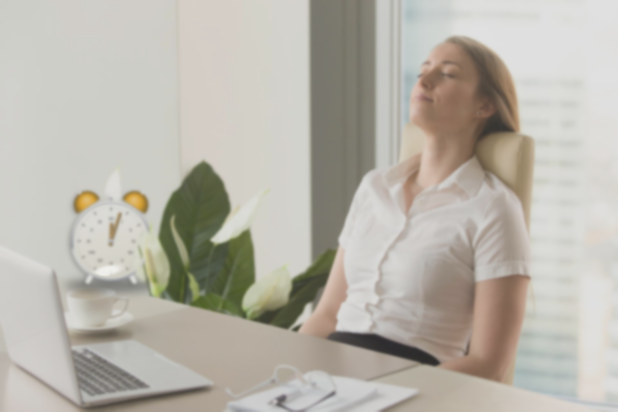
h=12 m=3
